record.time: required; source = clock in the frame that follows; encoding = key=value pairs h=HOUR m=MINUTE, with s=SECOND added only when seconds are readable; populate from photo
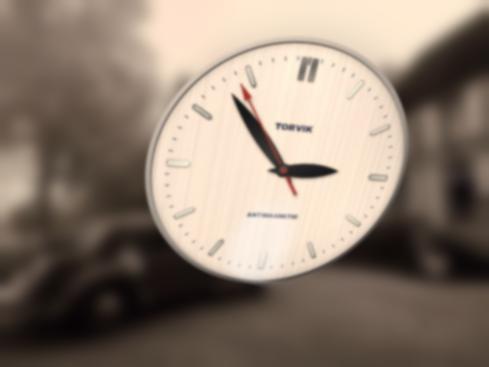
h=2 m=52 s=54
